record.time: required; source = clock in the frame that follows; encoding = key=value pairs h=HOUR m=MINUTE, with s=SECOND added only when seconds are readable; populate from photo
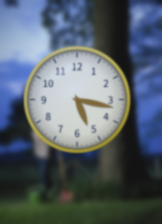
h=5 m=17
